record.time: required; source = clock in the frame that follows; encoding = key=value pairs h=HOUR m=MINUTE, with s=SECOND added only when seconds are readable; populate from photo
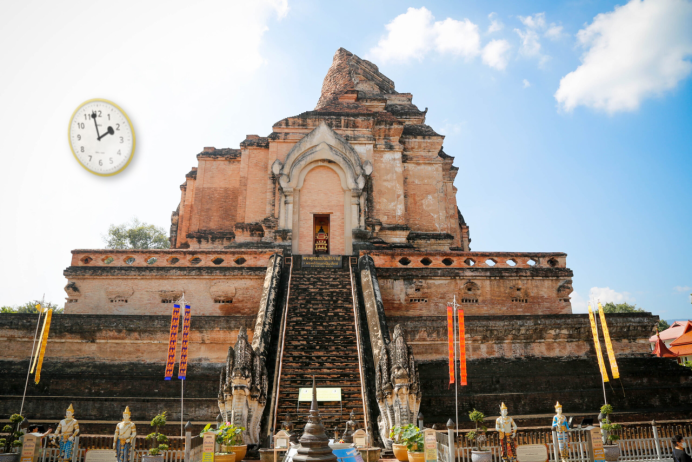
h=1 m=58
